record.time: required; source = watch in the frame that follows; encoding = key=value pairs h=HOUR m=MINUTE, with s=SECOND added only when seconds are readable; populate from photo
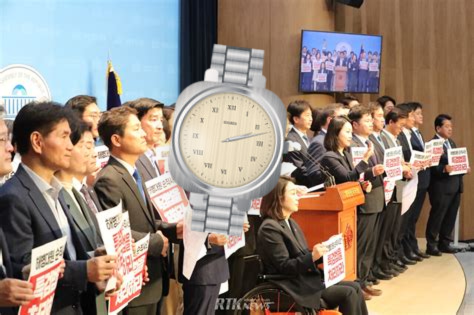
h=2 m=12
